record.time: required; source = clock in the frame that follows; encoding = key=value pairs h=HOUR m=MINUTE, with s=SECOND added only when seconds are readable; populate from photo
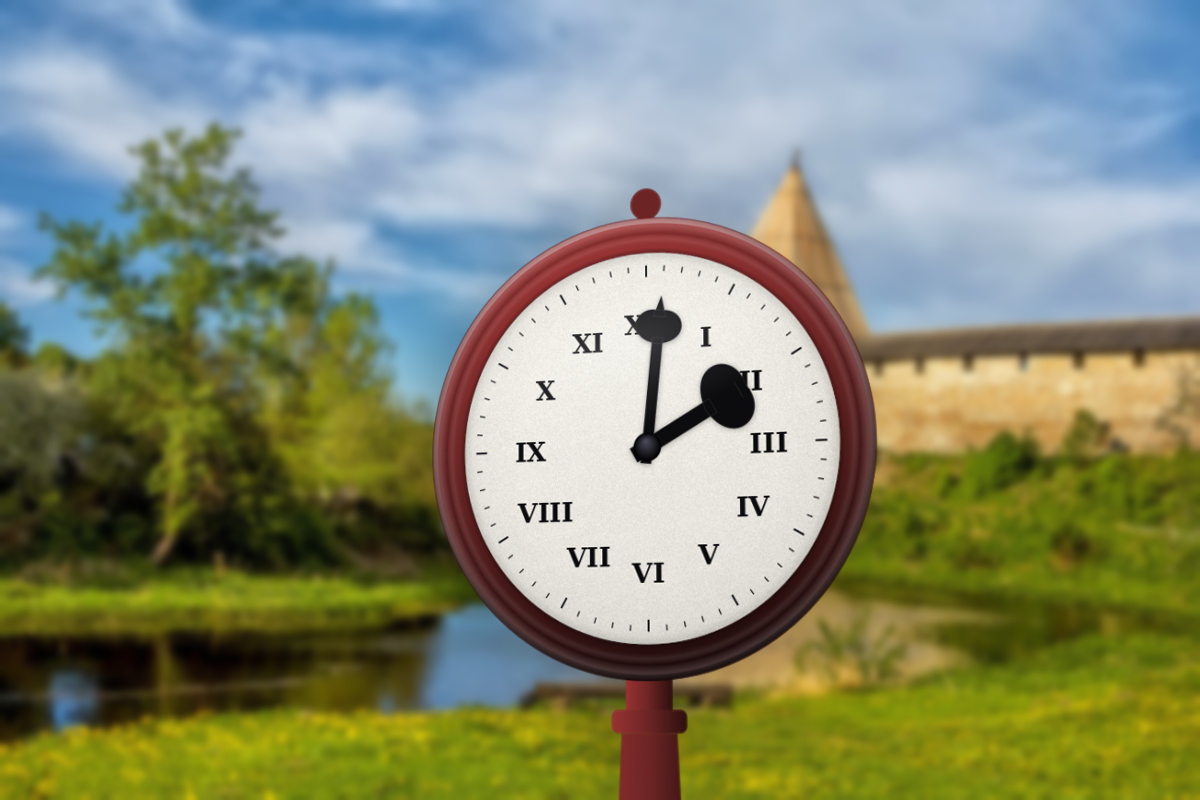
h=2 m=1
